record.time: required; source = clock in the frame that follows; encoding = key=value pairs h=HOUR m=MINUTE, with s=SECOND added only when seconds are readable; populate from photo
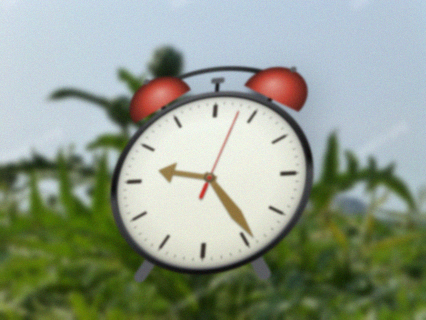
h=9 m=24 s=3
